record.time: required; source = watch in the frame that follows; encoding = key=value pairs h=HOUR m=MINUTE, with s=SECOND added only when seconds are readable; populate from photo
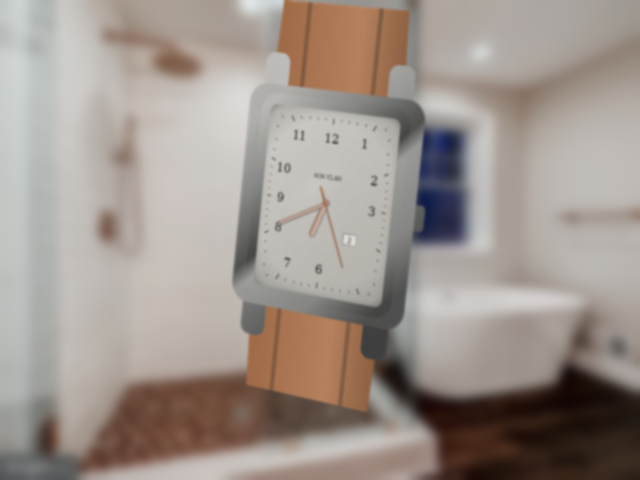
h=6 m=40 s=26
